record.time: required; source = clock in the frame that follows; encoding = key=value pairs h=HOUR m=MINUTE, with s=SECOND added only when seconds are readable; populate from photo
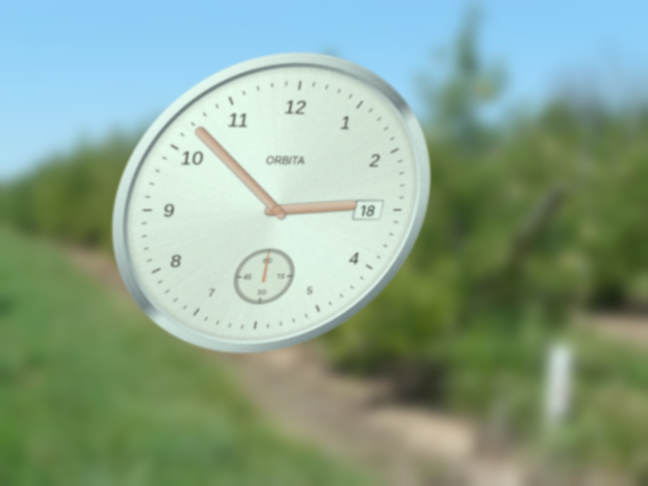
h=2 m=52
